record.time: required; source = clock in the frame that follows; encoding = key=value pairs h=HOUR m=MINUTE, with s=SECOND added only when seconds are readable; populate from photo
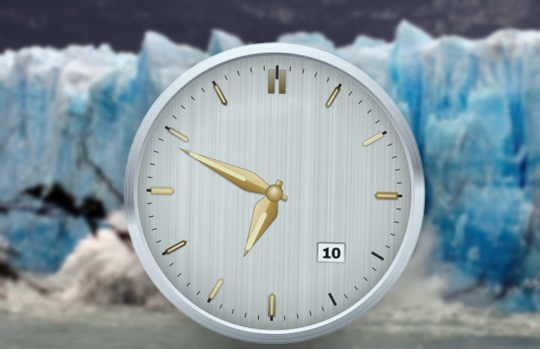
h=6 m=49
